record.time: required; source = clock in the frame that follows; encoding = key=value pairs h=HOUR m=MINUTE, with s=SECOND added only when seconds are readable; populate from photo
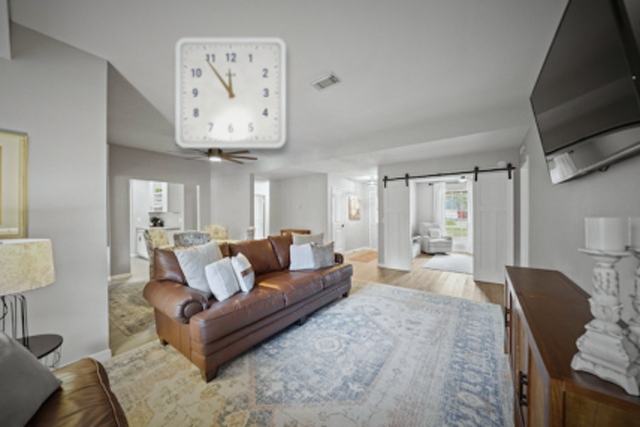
h=11 m=54
